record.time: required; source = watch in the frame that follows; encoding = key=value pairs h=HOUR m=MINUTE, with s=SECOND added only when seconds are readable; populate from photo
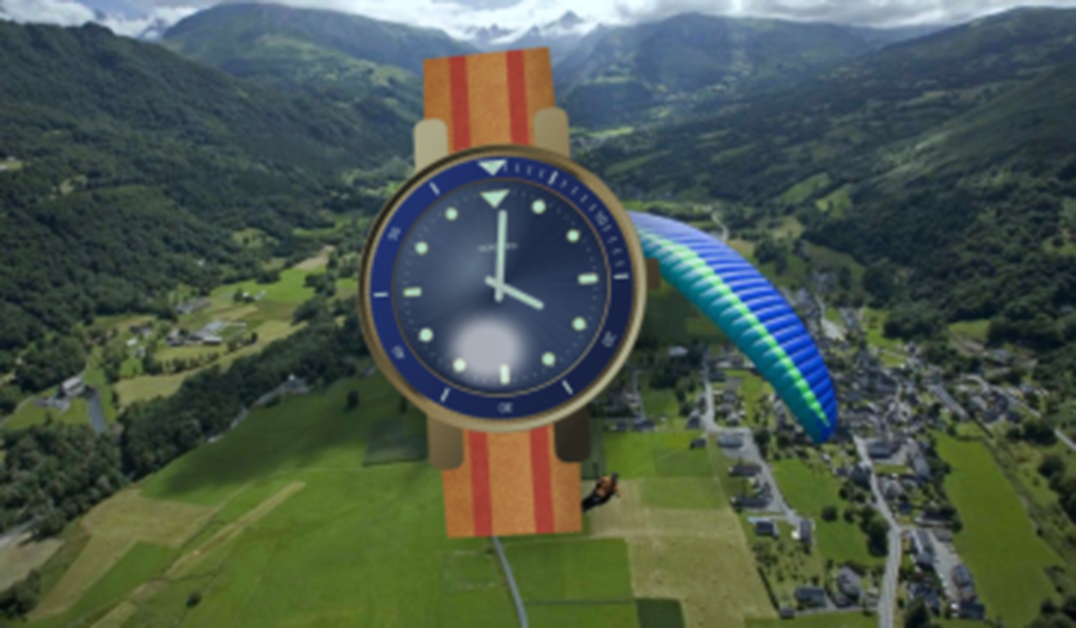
h=4 m=1
